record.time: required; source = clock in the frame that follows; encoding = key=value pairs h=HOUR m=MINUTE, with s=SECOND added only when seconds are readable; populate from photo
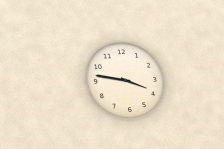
h=3 m=47
